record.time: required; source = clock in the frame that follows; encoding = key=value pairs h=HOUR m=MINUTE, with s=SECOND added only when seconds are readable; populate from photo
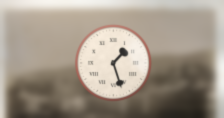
h=1 m=27
